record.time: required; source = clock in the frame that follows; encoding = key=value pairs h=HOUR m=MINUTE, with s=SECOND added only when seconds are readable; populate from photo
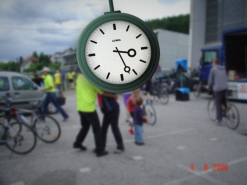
h=3 m=27
